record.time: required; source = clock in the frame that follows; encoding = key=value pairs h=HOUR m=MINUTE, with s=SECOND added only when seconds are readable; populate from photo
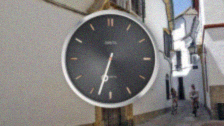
h=6 m=33
